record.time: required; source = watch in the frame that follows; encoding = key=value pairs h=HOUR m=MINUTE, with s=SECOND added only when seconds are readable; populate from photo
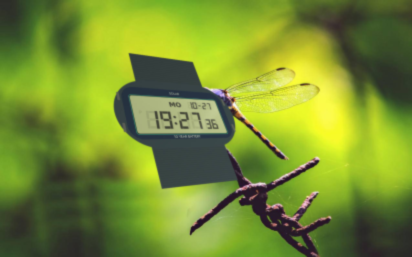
h=19 m=27 s=36
